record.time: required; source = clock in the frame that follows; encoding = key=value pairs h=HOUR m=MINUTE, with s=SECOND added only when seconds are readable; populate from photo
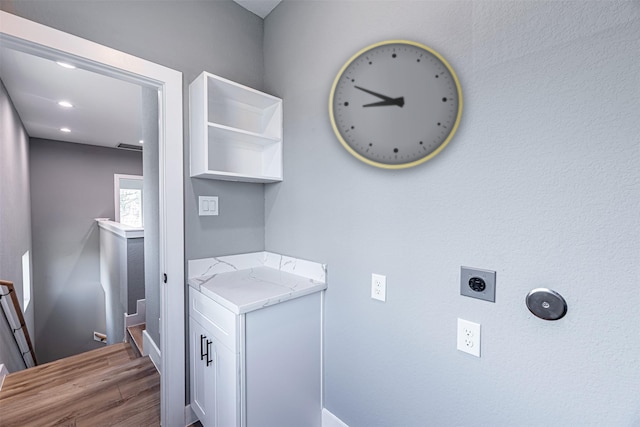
h=8 m=49
